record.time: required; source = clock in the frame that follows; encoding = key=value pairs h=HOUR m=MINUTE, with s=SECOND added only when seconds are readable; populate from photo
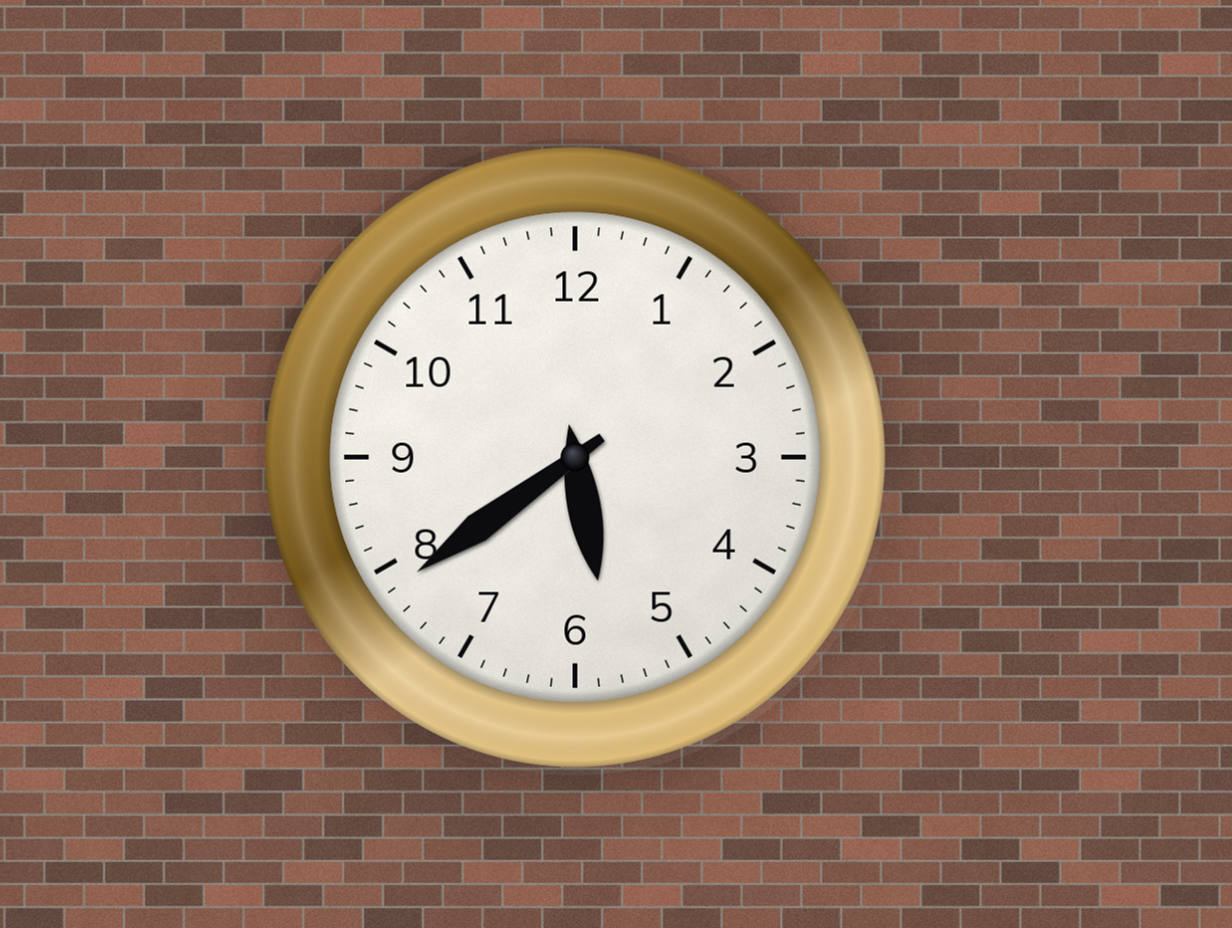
h=5 m=39
